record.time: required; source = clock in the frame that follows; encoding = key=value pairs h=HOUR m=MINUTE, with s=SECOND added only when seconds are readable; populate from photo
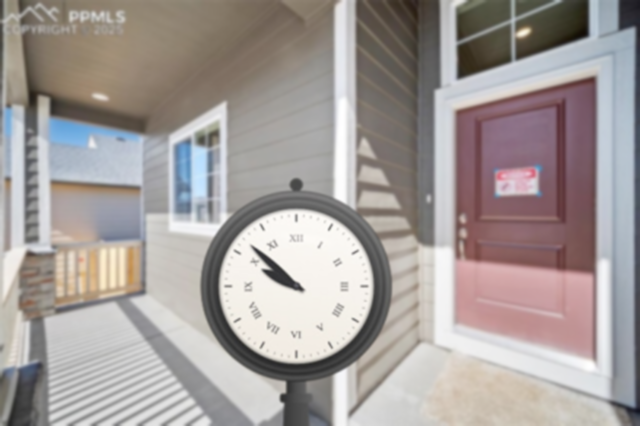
h=9 m=52
